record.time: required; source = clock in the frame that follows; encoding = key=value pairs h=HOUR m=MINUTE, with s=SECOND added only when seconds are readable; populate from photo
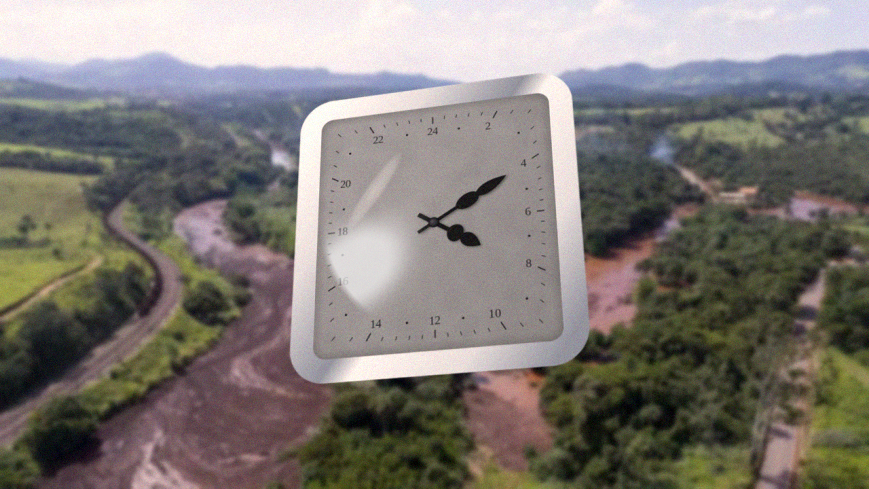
h=8 m=10
